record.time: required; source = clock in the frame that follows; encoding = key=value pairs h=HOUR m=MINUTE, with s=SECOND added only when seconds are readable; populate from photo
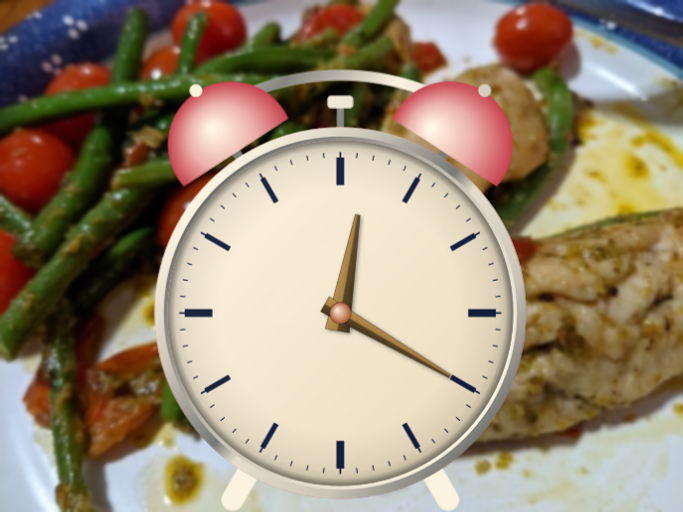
h=12 m=20
